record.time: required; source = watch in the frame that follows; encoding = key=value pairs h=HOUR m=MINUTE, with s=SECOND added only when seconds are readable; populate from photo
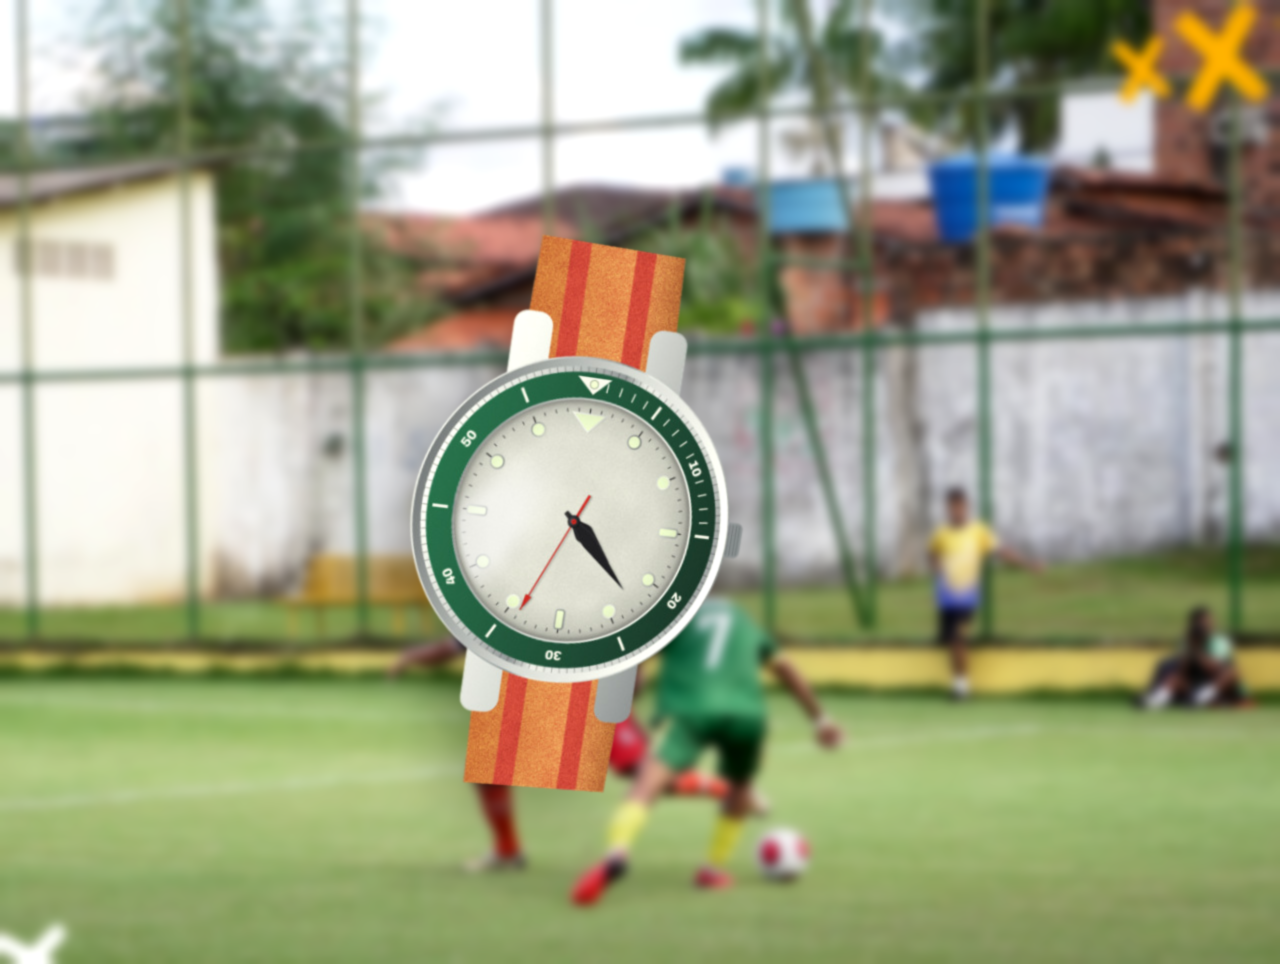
h=4 m=22 s=34
